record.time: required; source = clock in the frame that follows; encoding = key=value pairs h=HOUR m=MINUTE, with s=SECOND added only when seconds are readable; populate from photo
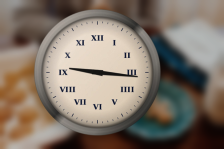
h=9 m=16
